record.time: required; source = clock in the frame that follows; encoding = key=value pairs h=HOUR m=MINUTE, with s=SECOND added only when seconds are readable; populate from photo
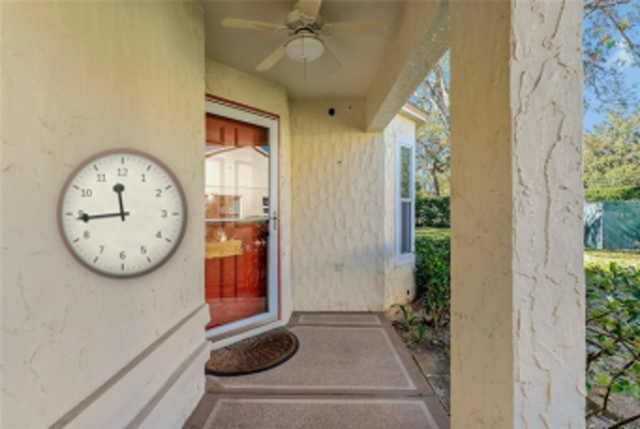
h=11 m=44
